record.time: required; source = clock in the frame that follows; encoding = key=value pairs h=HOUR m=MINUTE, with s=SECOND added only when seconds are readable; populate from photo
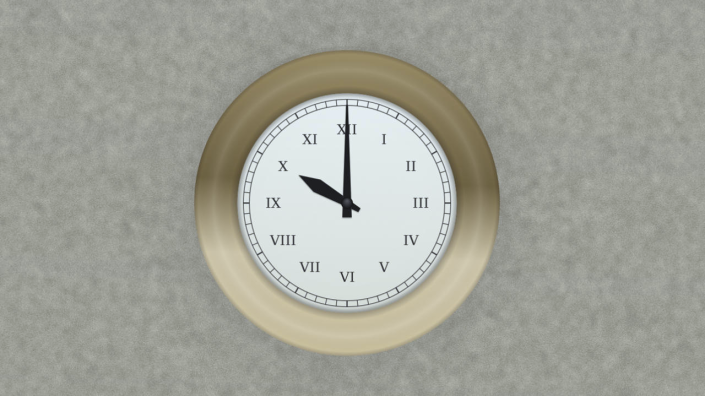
h=10 m=0
